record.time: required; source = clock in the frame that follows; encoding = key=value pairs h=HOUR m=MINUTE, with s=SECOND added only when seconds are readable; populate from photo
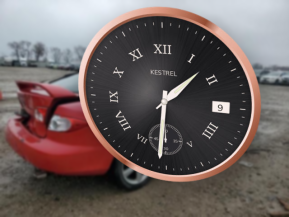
h=1 m=31
